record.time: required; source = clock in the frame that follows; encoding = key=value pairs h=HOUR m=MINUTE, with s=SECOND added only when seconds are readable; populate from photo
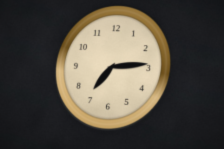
h=7 m=14
